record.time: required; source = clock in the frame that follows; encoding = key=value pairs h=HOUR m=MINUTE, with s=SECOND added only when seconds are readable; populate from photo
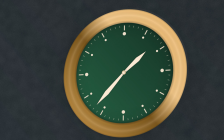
h=1 m=37
